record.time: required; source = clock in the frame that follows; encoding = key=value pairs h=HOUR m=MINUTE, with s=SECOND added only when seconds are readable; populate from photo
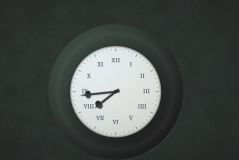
h=7 m=44
